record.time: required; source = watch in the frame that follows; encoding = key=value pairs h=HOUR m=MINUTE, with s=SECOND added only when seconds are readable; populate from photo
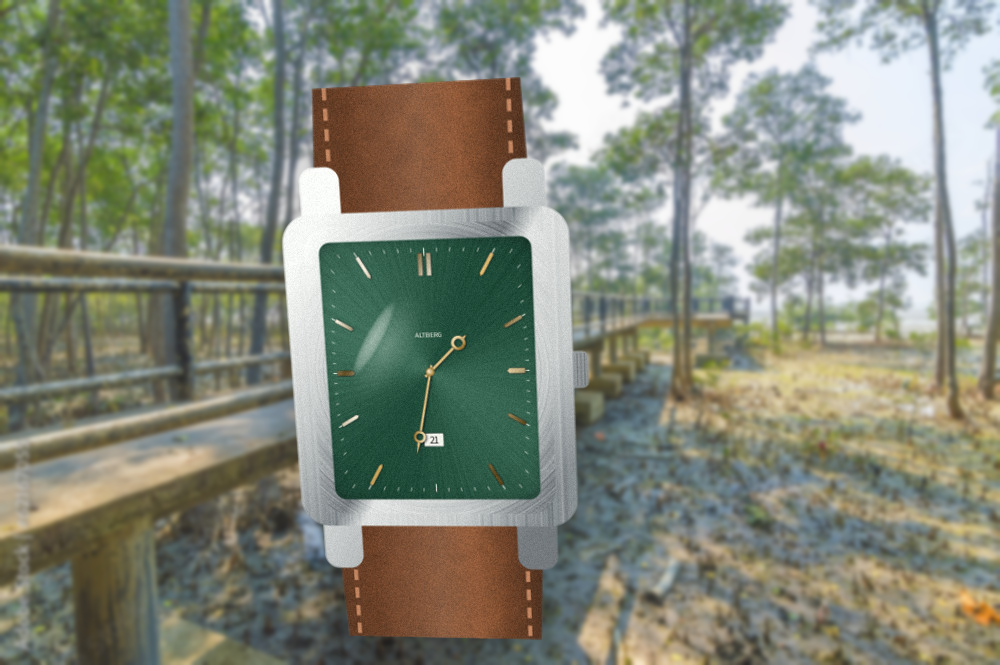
h=1 m=32
